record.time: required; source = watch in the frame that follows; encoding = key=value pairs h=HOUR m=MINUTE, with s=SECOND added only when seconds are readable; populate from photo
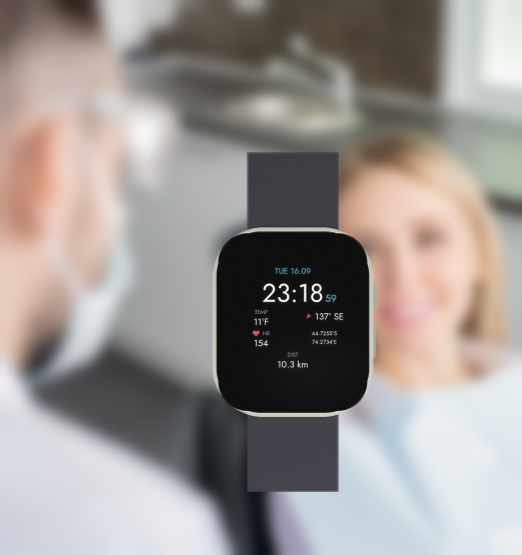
h=23 m=18 s=59
